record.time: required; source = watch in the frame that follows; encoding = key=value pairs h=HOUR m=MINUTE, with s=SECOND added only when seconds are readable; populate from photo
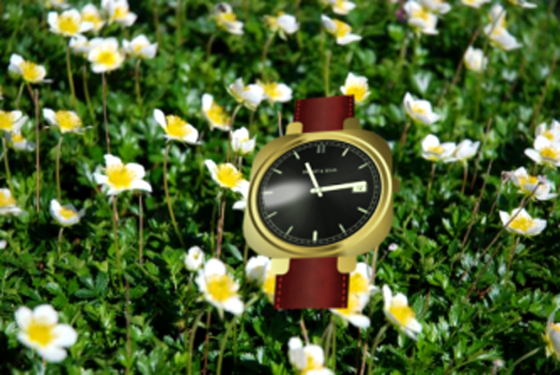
h=11 m=14
